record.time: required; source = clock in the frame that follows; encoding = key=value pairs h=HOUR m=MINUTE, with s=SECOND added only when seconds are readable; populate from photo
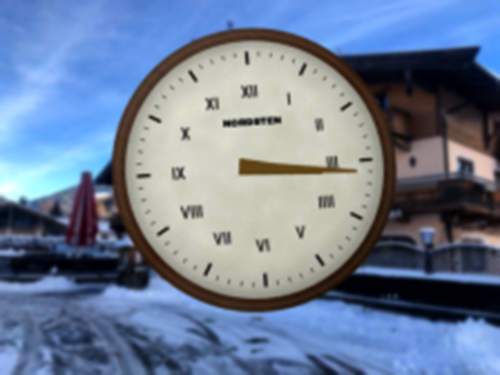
h=3 m=16
